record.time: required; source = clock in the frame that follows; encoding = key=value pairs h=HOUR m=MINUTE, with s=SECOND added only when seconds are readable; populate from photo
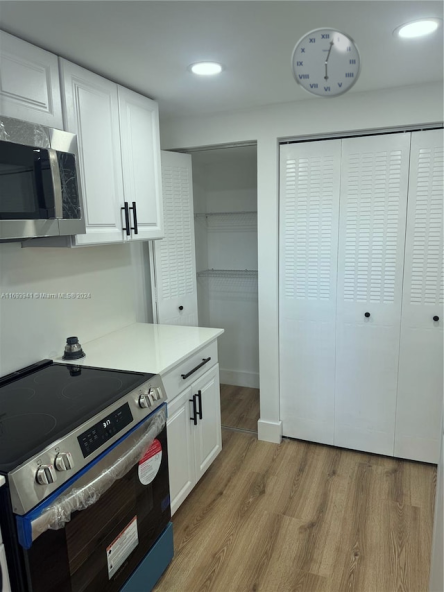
h=6 m=3
